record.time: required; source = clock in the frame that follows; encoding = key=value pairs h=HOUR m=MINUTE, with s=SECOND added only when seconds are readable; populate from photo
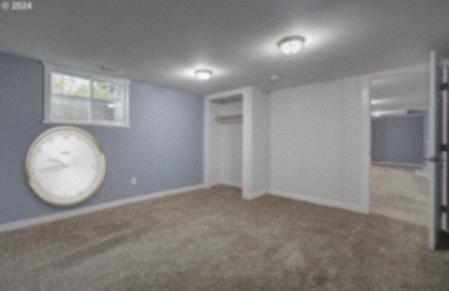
h=9 m=43
